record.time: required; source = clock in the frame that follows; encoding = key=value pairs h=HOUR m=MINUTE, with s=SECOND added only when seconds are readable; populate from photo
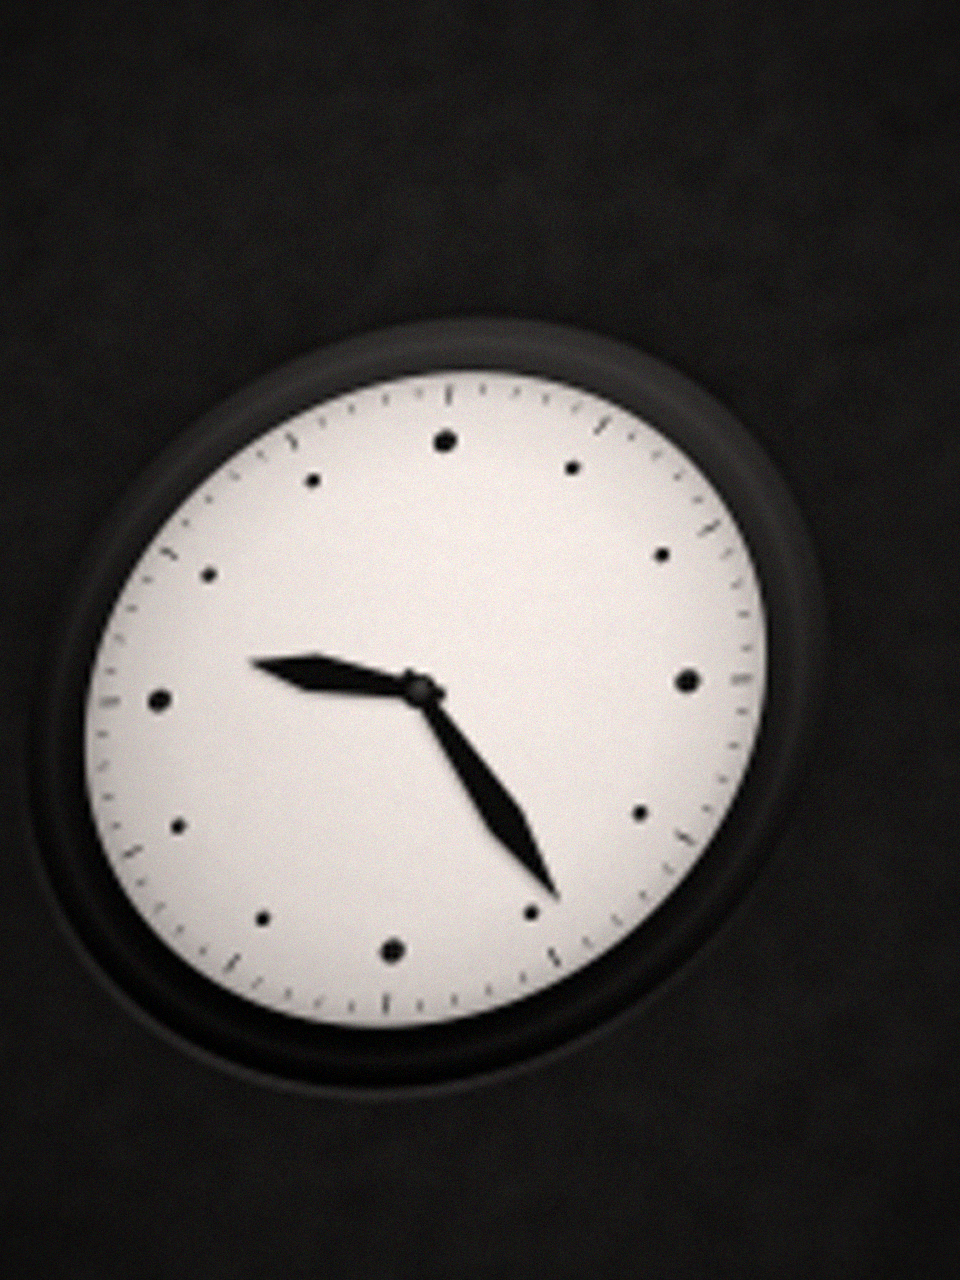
h=9 m=24
